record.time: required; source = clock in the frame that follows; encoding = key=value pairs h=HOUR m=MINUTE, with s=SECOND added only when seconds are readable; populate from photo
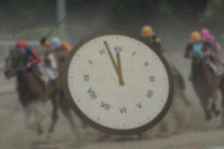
h=11 m=57
